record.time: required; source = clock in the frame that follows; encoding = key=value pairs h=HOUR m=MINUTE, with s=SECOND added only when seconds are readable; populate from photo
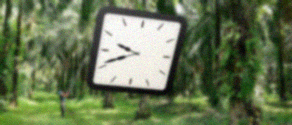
h=9 m=41
